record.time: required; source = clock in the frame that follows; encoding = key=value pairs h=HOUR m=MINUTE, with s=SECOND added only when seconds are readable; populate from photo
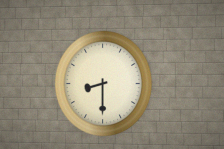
h=8 m=30
